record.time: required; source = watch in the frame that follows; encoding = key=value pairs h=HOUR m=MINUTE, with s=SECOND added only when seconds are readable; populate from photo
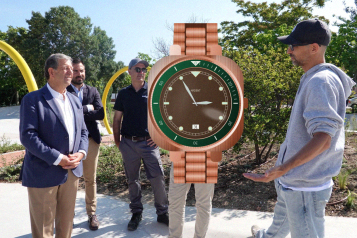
h=2 m=55
